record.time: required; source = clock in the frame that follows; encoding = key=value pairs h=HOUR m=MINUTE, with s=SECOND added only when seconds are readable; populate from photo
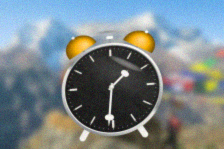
h=1 m=31
